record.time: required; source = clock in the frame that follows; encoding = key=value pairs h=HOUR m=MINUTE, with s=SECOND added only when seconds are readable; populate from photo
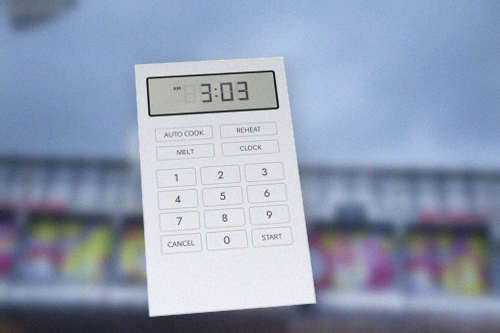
h=3 m=3
